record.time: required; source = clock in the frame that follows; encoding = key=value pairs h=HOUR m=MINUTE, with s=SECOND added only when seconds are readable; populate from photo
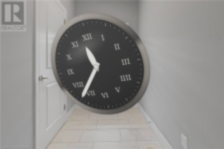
h=11 m=37
